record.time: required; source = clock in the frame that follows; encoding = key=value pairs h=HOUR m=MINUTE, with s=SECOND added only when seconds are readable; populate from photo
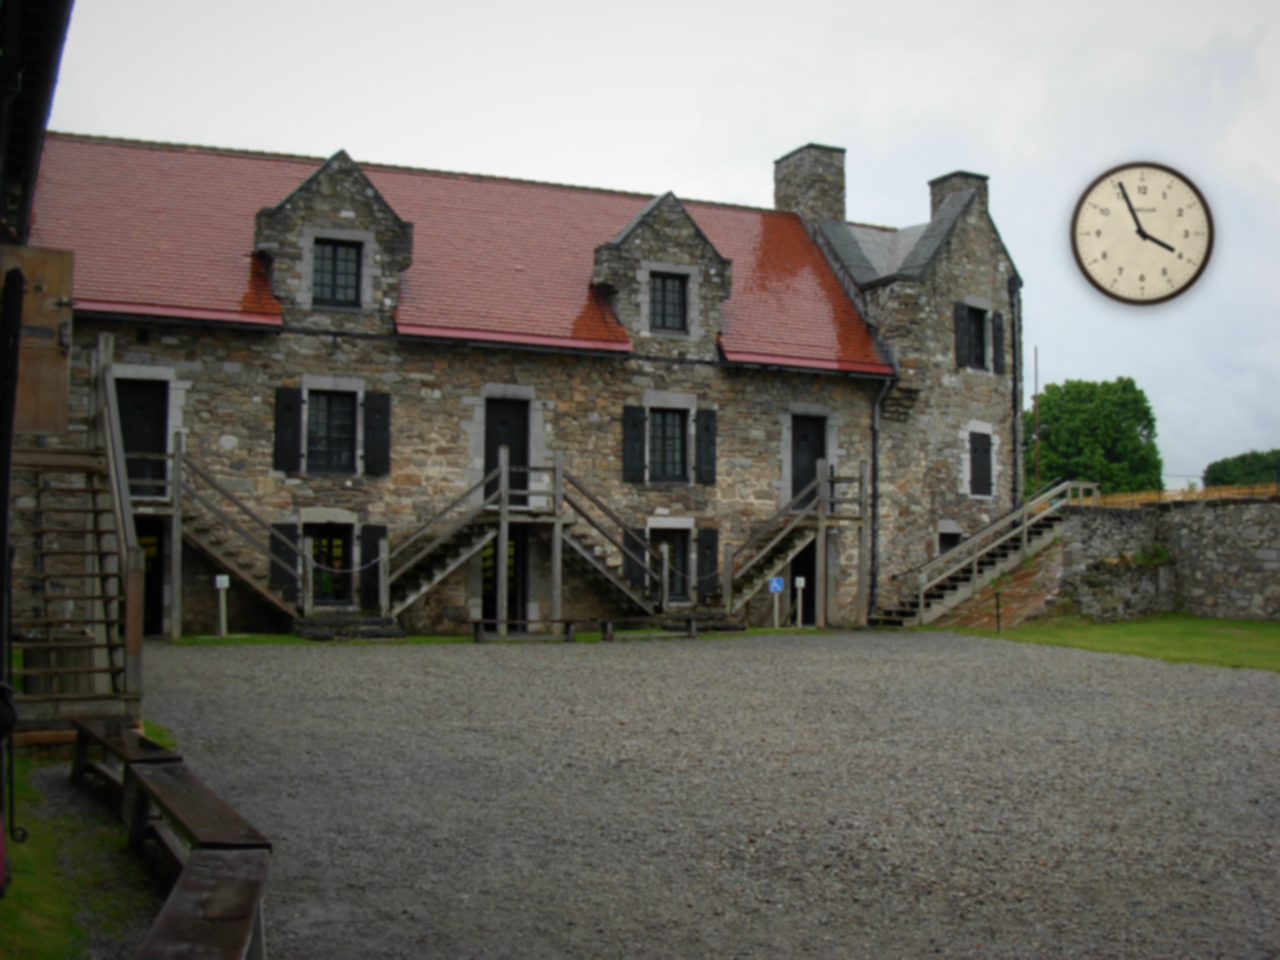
h=3 m=56
